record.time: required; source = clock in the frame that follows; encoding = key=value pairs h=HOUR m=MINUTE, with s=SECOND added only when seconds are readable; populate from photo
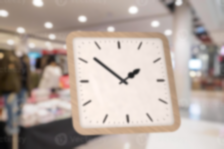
h=1 m=52
